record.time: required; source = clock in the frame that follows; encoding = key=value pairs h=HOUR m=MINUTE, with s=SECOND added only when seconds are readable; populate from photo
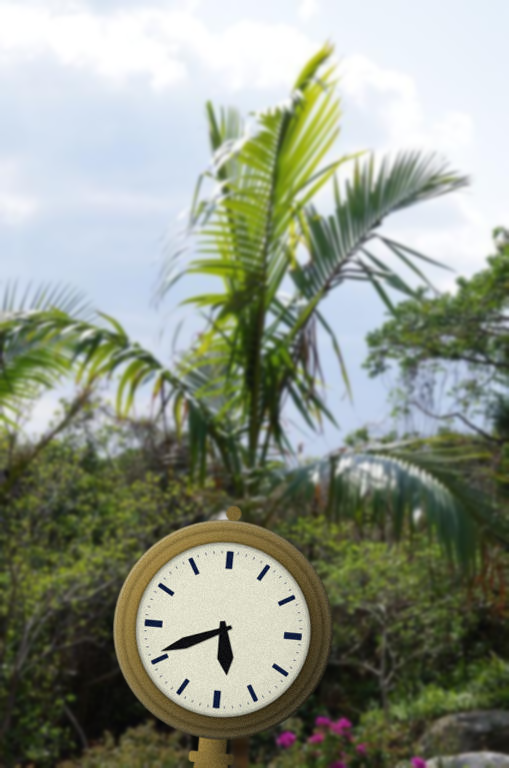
h=5 m=41
